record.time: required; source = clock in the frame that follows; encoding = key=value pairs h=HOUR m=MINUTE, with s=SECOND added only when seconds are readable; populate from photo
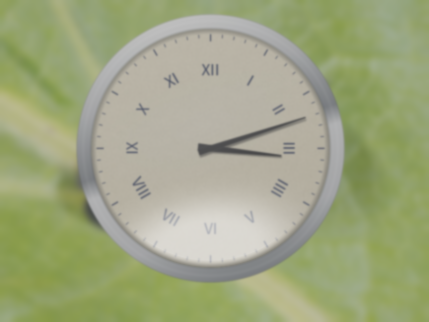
h=3 m=12
